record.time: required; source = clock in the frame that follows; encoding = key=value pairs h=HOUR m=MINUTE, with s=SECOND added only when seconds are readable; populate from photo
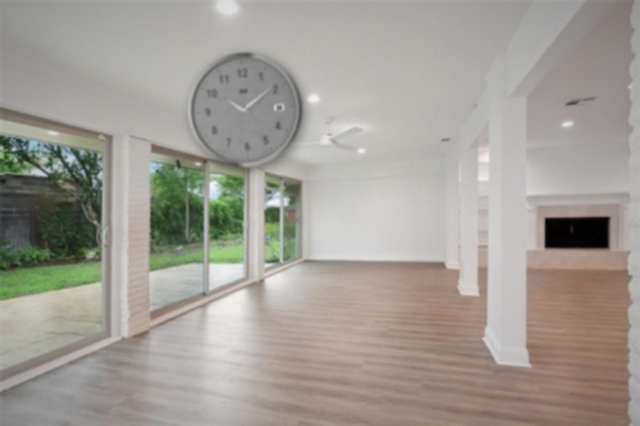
h=10 m=9
